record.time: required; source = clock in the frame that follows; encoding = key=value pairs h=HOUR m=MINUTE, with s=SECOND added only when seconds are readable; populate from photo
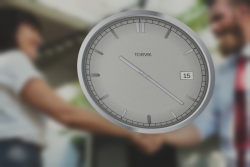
h=10 m=22
